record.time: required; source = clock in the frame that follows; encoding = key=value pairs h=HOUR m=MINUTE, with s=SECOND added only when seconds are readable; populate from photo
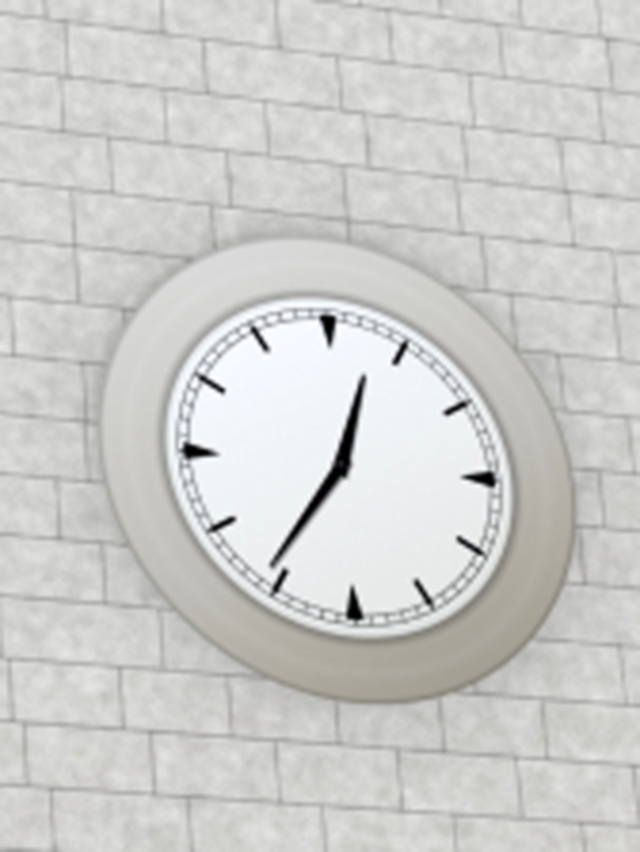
h=12 m=36
